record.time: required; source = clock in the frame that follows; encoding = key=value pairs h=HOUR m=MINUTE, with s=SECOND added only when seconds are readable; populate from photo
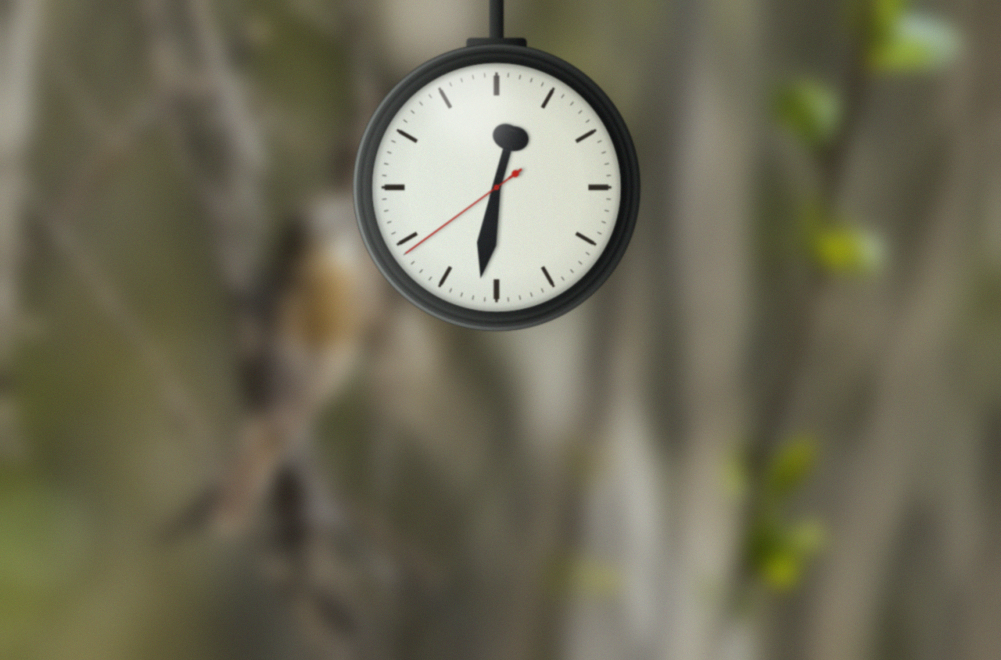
h=12 m=31 s=39
